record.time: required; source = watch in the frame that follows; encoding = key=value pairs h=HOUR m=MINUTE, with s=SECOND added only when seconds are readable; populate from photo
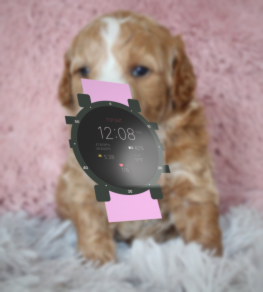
h=12 m=8
